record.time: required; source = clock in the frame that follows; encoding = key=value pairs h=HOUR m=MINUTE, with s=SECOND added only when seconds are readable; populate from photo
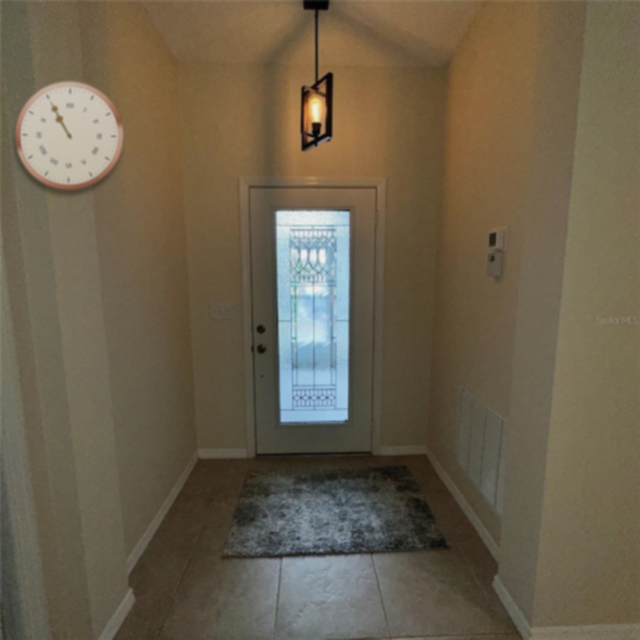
h=10 m=55
